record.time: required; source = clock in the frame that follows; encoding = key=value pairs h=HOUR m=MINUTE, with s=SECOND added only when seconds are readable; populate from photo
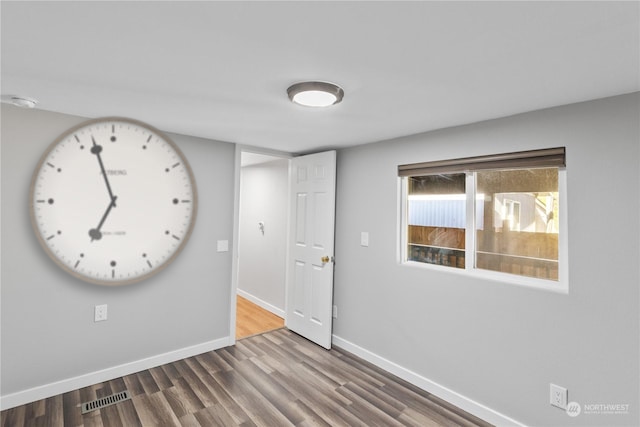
h=6 m=57
